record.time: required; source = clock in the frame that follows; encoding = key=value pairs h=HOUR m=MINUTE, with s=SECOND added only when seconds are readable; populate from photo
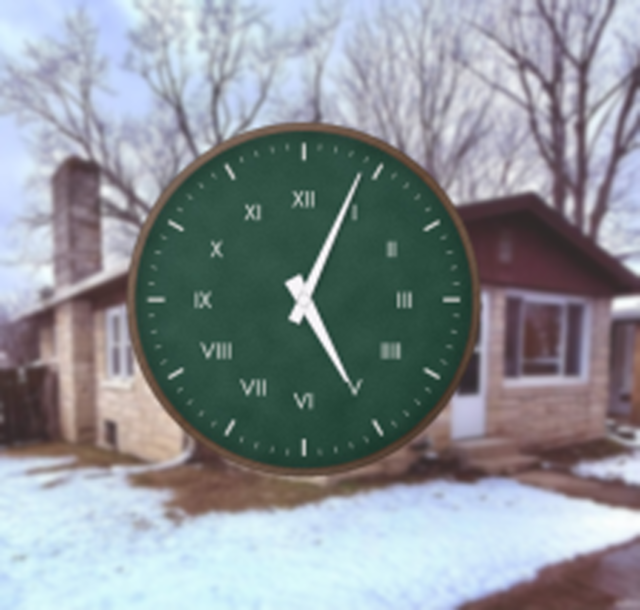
h=5 m=4
